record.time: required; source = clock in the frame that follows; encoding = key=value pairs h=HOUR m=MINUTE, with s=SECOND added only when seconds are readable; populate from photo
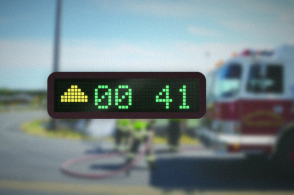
h=0 m=41
